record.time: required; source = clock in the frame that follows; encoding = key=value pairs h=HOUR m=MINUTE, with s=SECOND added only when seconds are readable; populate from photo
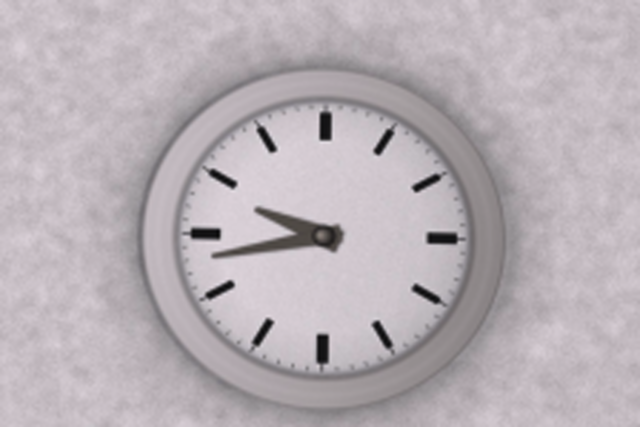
h=9 m=43
